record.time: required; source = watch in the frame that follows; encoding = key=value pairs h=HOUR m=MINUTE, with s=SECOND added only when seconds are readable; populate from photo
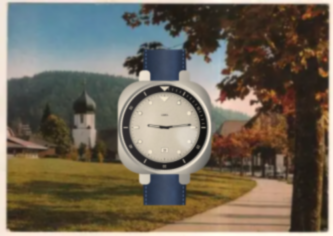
h=9 m=14
